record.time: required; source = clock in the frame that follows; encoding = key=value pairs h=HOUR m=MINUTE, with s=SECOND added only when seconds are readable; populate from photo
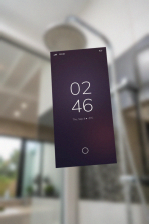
h=2 m=46
